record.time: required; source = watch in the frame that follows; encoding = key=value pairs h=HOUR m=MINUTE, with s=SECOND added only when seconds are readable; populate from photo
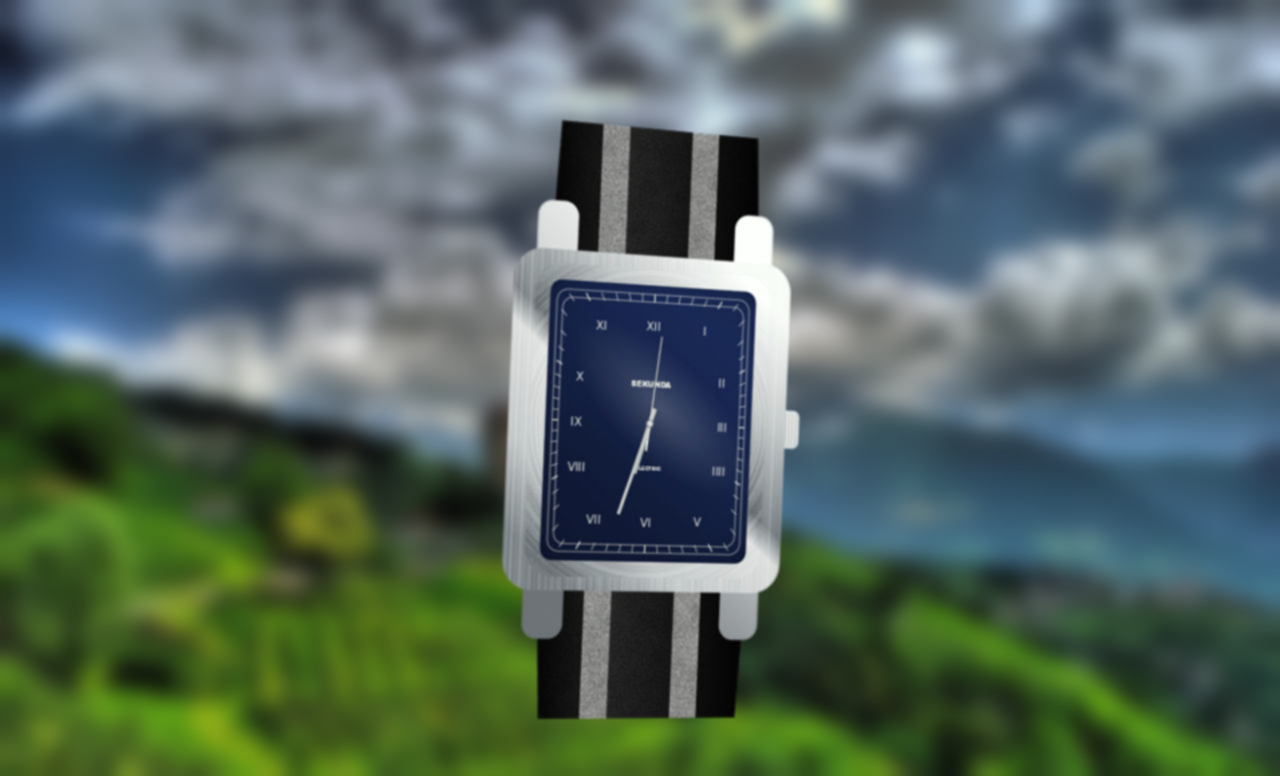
h=6 m=33 s=1
